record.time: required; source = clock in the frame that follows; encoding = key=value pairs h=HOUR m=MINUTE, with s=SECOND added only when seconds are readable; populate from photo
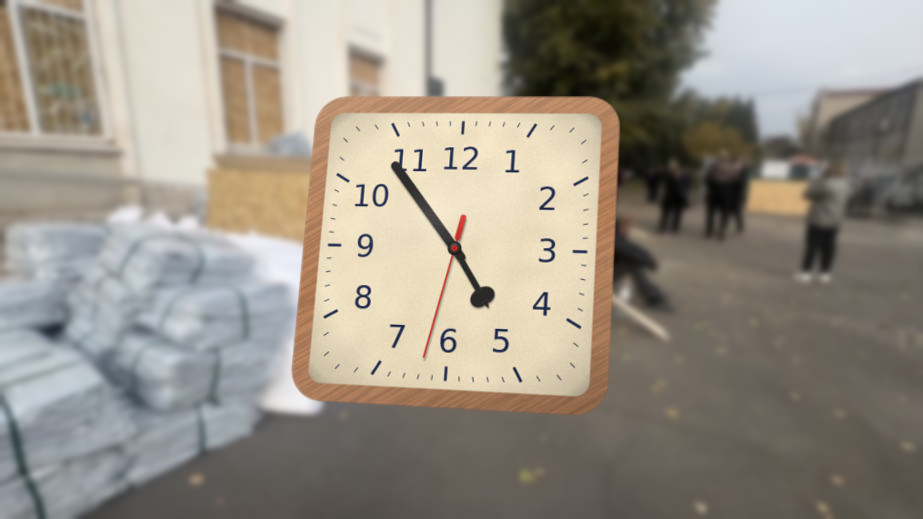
h=4 m=53 s=32
